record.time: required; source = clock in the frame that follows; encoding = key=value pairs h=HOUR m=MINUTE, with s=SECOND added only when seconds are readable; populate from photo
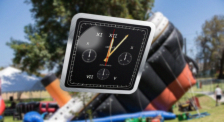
h=12 m=5
